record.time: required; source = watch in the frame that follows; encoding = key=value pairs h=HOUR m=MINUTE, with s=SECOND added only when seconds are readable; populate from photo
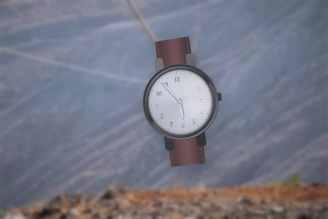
h=5 m=54
